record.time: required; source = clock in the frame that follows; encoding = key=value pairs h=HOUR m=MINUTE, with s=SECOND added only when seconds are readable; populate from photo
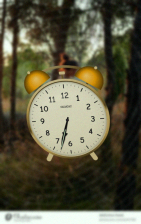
h=6 m=33
